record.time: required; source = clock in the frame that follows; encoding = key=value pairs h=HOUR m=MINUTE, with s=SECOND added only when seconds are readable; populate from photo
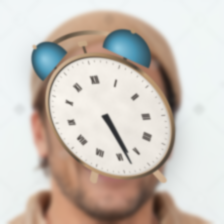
h=5 m=28
